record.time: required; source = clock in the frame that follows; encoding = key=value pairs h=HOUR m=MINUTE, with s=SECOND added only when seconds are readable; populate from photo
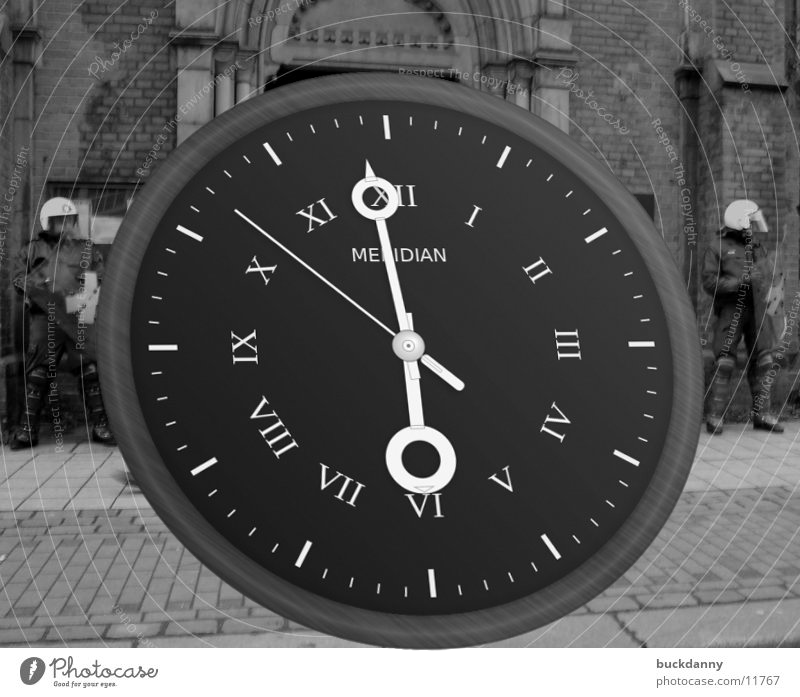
h=5 m=58 s=52
